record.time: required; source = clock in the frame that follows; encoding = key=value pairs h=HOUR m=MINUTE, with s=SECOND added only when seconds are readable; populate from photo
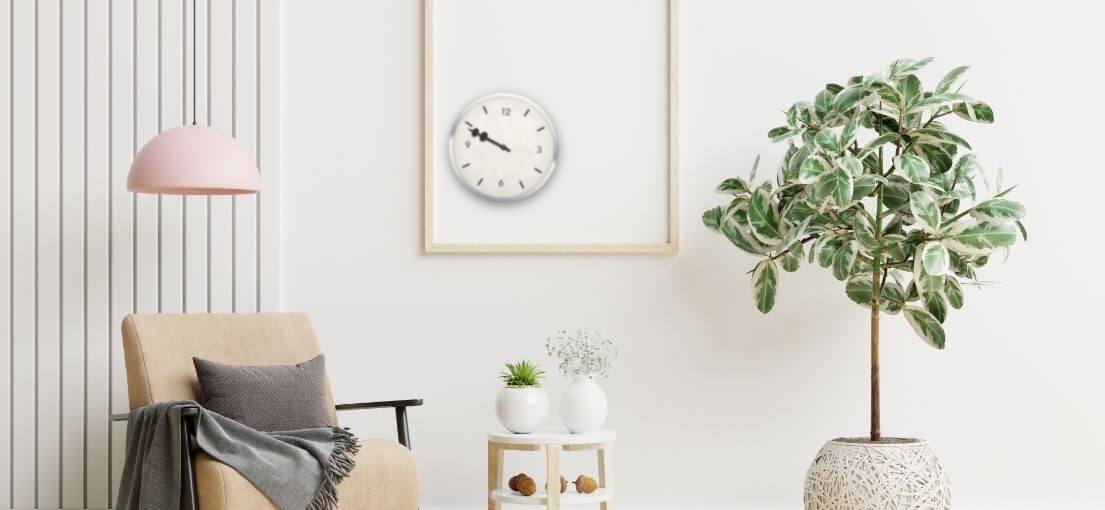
h=9 m=49
